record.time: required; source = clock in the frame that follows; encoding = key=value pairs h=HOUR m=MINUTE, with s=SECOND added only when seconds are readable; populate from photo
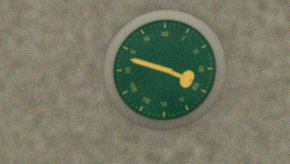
h=3 m=48
